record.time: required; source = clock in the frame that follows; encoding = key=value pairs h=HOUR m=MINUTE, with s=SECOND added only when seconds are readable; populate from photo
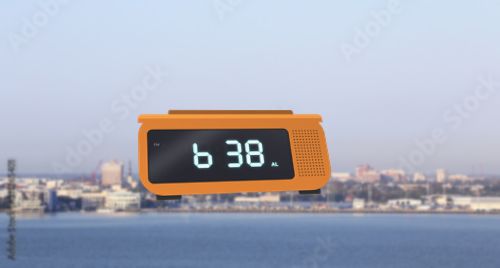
h=6 m=38
